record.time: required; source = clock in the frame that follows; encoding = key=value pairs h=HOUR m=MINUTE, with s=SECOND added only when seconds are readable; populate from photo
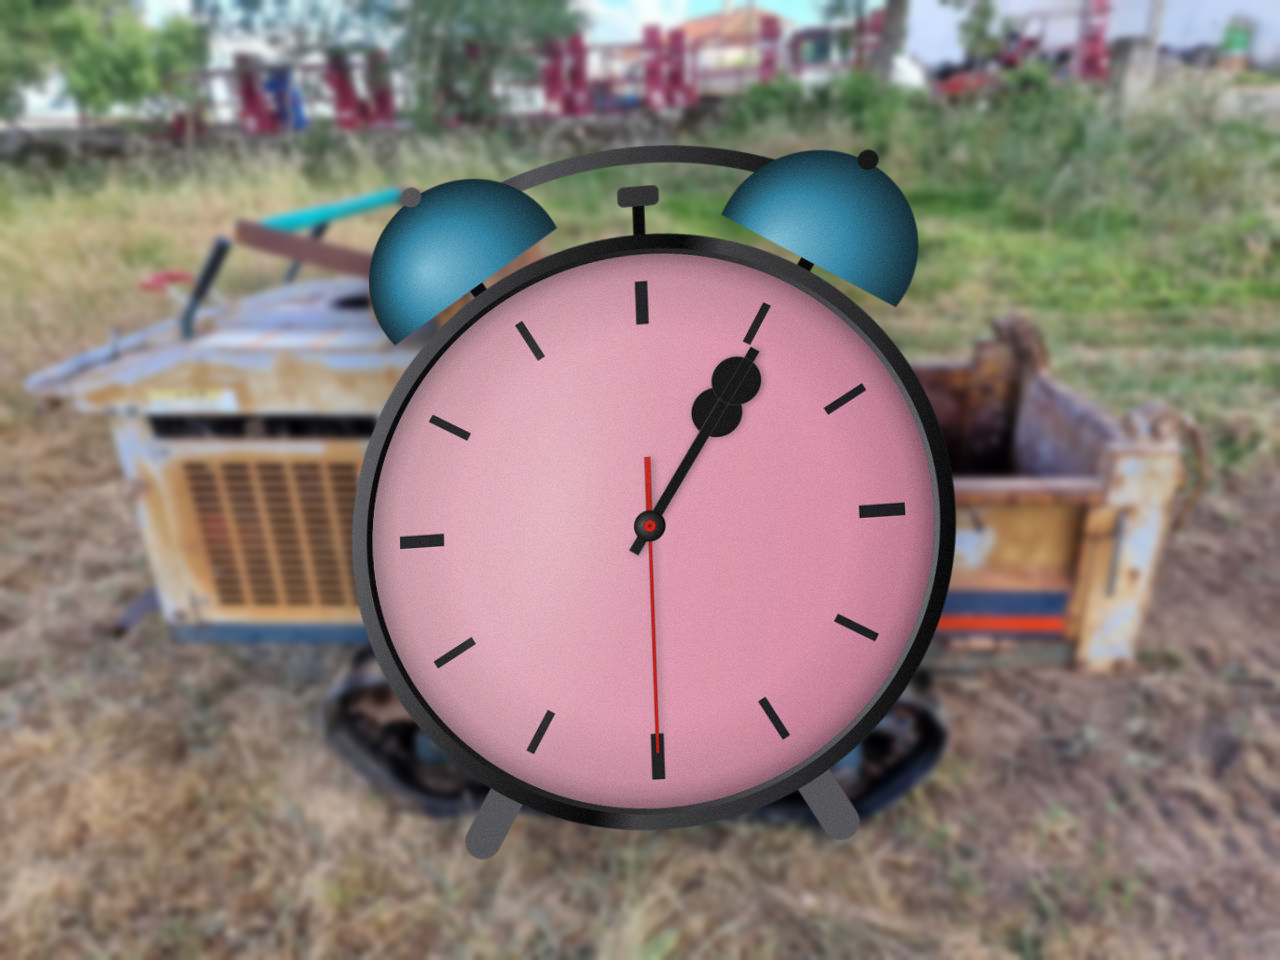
h=1 m=5 s=30
